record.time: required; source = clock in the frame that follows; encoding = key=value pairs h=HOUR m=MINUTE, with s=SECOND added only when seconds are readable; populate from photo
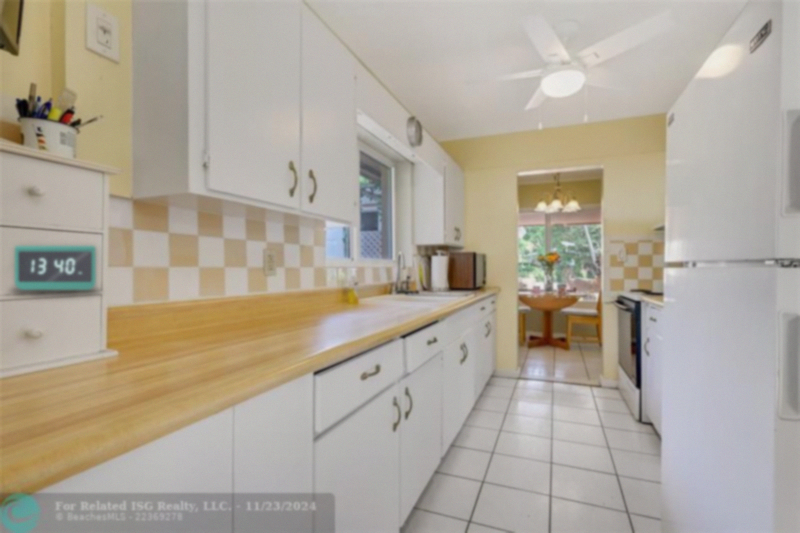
h=13 m=40
